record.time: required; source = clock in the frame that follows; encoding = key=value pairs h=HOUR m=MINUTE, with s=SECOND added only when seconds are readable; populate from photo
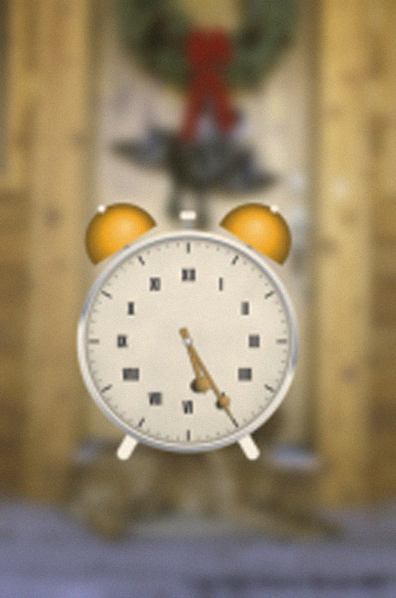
h=5 m=25
